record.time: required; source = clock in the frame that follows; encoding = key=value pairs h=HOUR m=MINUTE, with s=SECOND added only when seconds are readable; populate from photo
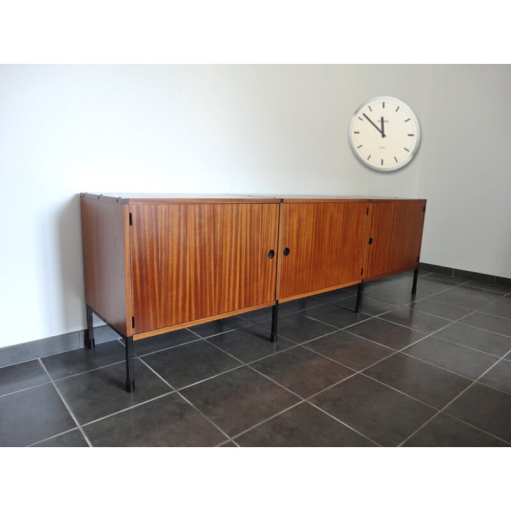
h=11 m=52
